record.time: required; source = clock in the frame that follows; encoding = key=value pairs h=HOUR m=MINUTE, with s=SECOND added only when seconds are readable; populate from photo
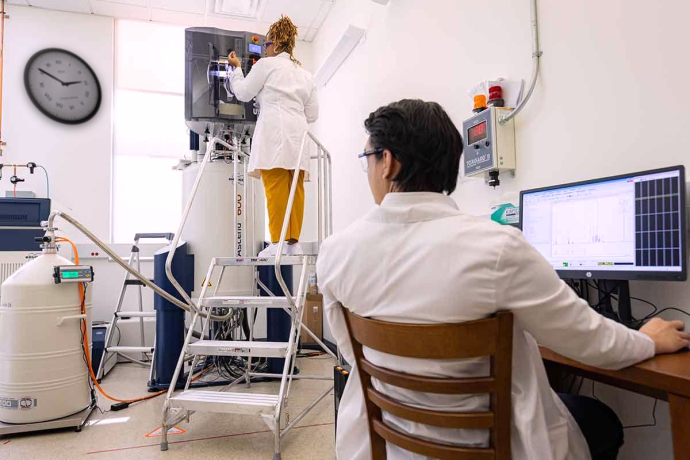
h=2 m=51
